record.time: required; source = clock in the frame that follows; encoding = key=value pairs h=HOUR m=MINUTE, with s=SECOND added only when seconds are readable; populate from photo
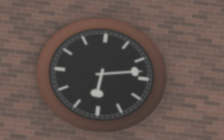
h=6 m=13
